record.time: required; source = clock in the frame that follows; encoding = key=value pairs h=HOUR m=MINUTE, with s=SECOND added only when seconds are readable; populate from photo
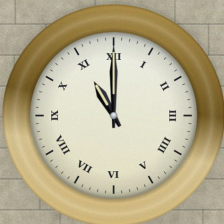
h=11 m=0
